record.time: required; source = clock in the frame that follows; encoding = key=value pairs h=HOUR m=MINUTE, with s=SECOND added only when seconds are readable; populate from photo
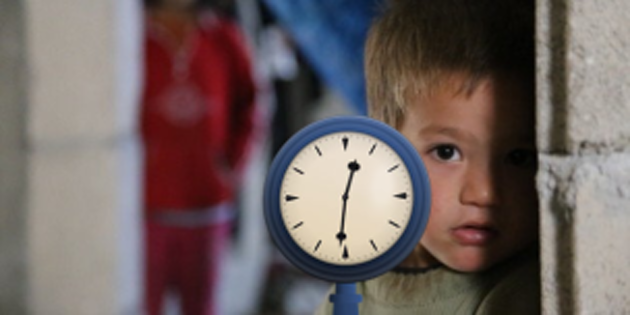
h=12 m=31
